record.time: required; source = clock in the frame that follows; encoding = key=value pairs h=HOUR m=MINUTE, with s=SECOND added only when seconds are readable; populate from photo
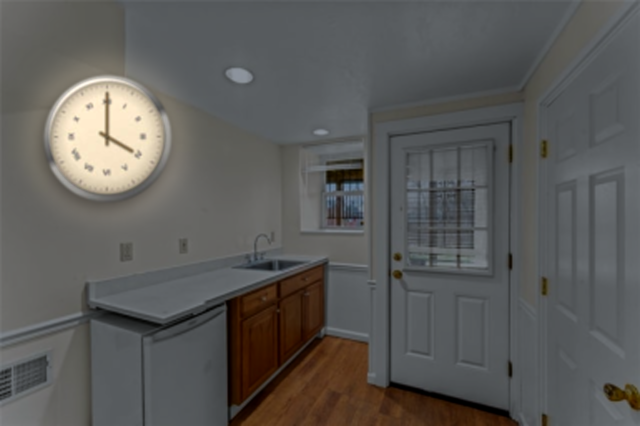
h=4 m=0
